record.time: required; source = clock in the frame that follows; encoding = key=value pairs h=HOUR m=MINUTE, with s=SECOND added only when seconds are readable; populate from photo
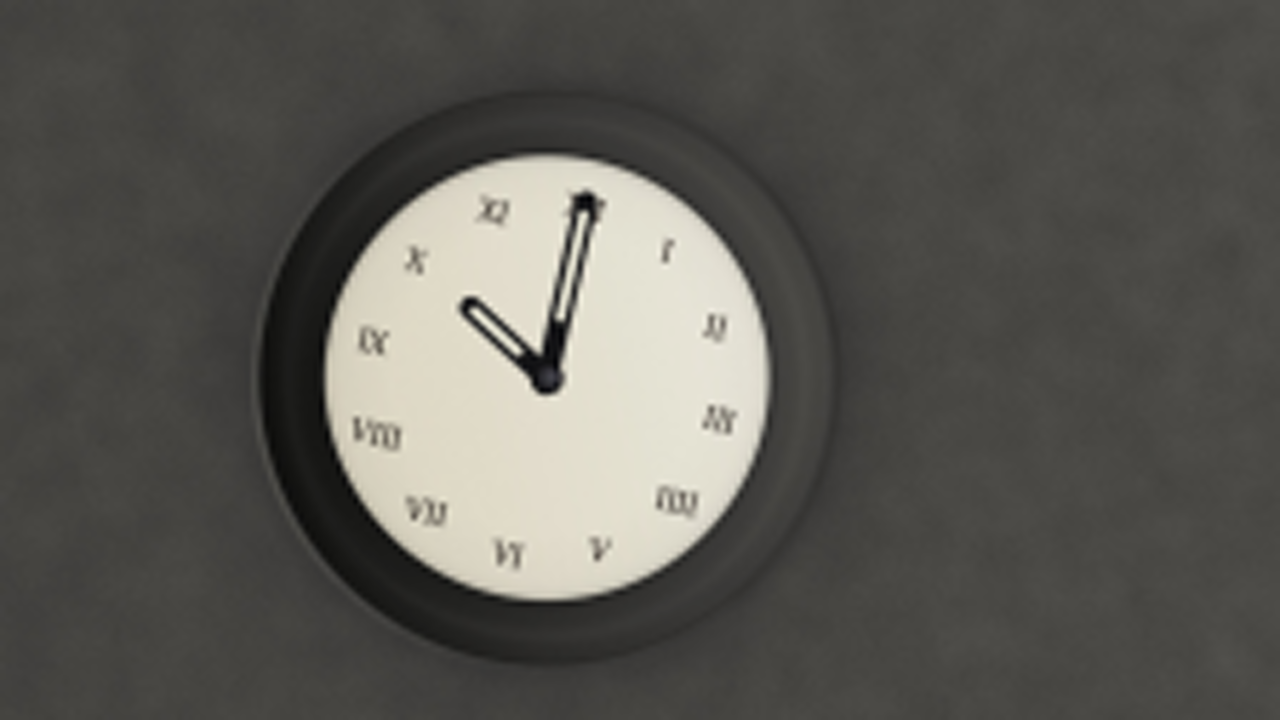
h=10 m=0
